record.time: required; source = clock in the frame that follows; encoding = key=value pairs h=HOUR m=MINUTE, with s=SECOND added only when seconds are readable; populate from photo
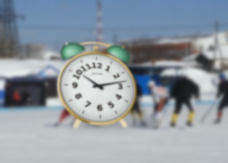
h=10 m=13
